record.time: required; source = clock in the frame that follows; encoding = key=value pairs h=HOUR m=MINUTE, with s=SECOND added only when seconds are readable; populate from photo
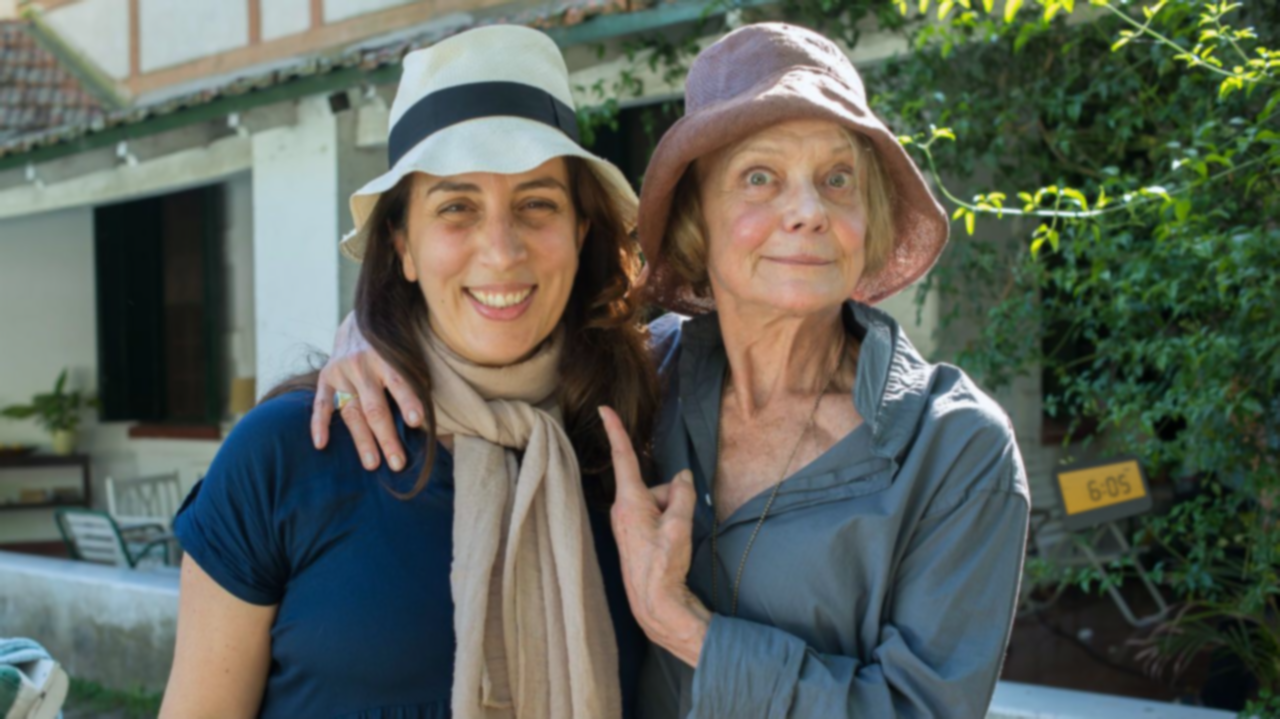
h=6 m=5
